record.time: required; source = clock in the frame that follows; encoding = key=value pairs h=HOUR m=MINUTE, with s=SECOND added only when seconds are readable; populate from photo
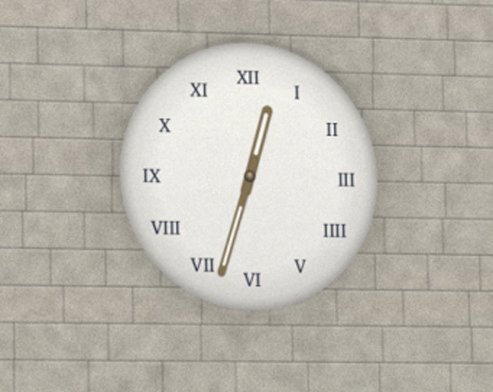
h=12 m=33
